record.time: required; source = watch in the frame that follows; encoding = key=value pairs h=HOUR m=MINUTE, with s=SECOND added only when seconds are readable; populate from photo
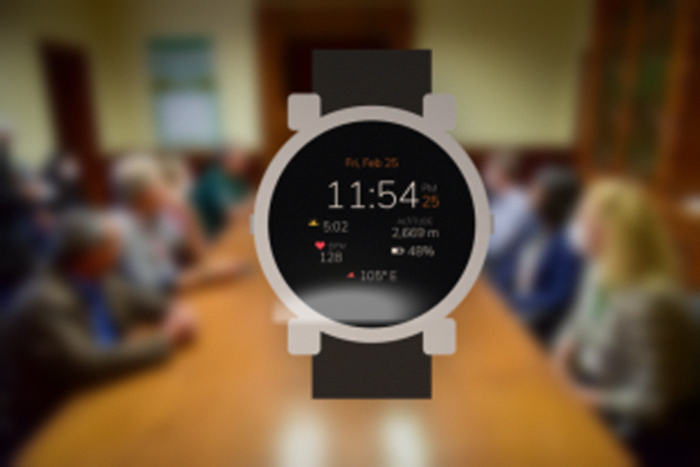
h=11 m=54
